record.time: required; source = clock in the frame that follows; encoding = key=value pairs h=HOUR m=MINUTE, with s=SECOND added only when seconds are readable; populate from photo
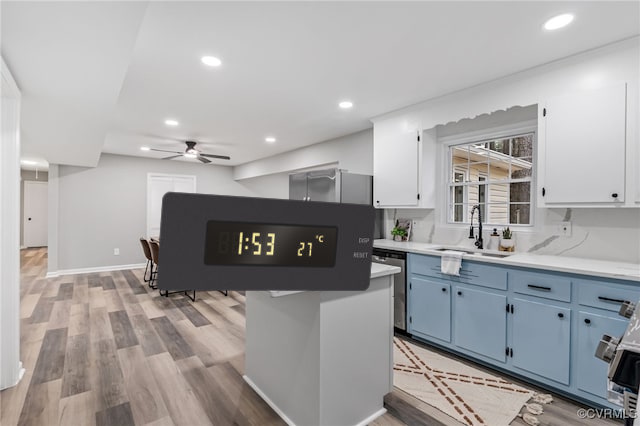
h=1 m=53
